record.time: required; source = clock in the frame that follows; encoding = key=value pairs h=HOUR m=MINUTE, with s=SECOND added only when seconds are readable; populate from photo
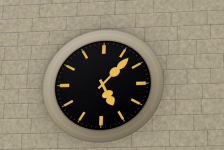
h=5 m=7
